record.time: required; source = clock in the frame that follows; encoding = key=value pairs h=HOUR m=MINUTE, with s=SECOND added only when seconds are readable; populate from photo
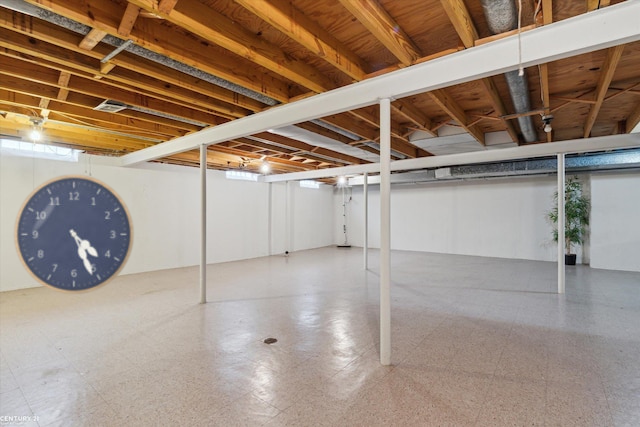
h=4 m=26
